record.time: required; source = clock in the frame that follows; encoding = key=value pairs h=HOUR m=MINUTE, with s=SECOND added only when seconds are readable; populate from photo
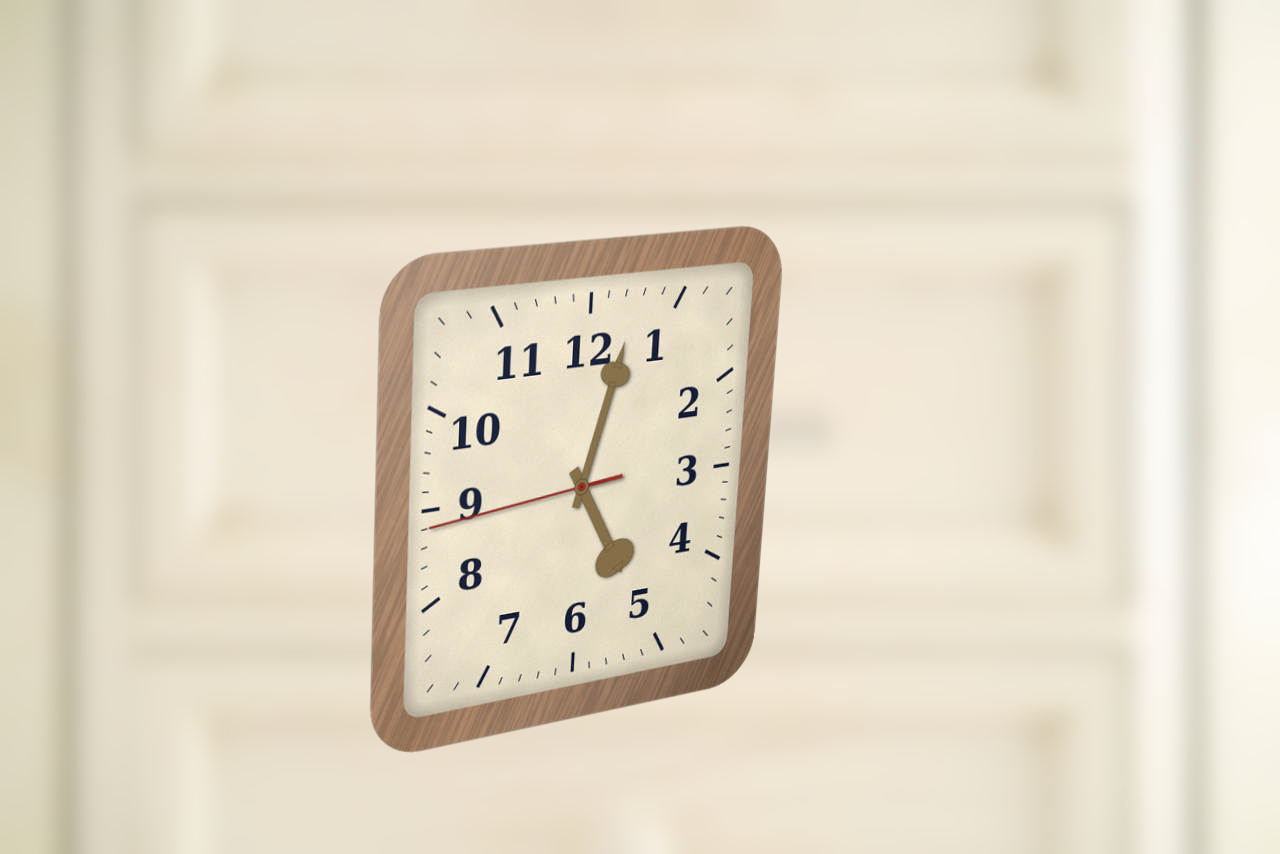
h=5 m=2 s=44
